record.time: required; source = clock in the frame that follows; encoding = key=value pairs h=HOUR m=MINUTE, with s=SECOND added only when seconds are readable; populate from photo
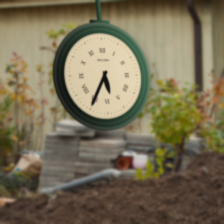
h=5 m=35
